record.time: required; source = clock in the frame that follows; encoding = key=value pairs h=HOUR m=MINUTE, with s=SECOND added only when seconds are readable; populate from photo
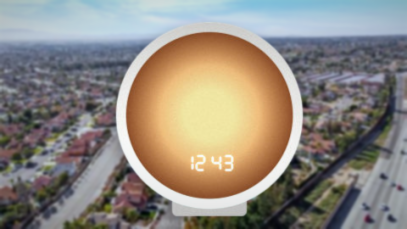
h=12 m=43
